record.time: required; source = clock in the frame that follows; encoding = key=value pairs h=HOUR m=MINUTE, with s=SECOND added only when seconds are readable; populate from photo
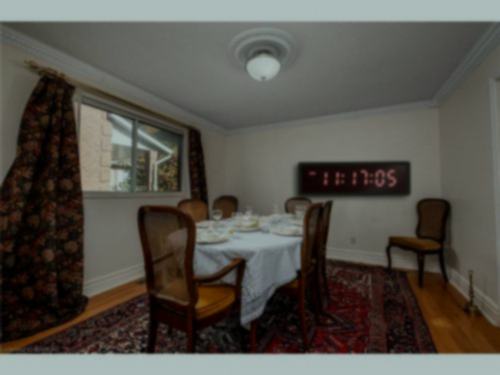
h=11 m=17 s=5
